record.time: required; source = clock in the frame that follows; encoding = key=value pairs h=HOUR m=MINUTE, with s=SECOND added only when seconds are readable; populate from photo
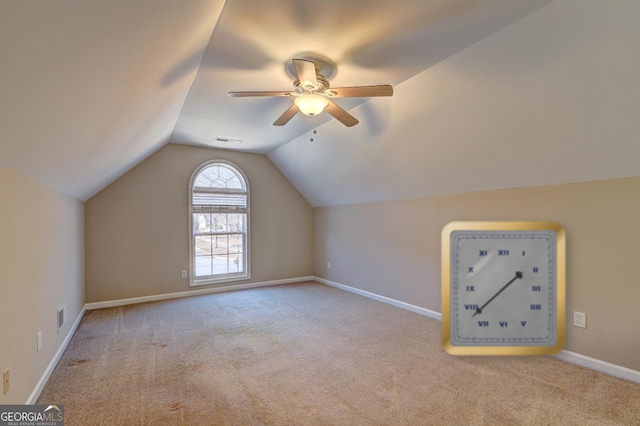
h=1 m=38
